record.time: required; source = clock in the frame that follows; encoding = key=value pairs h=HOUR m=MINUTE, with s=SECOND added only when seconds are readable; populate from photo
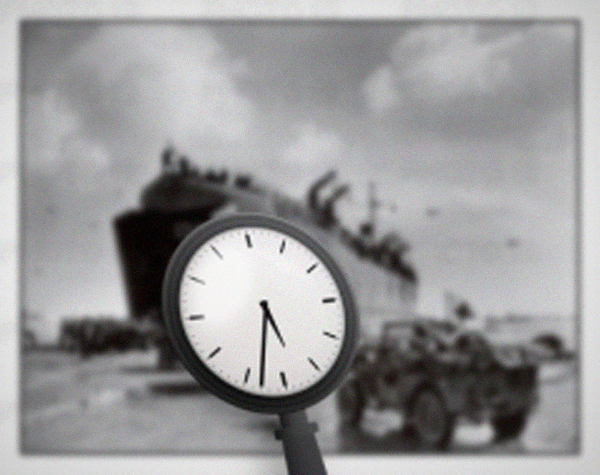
h=5 m=33
